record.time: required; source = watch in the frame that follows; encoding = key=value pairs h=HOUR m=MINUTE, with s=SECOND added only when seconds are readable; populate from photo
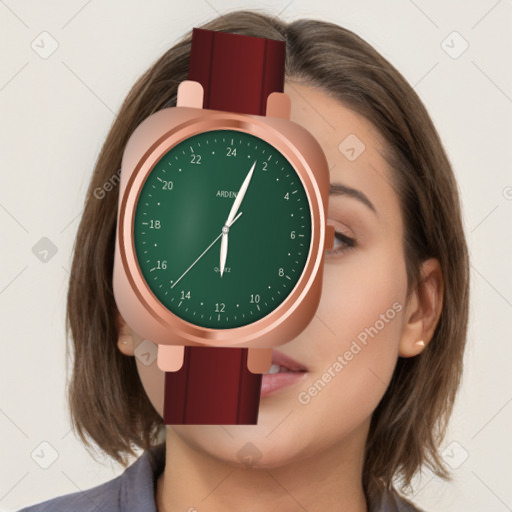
h=12 m=3 s=37
